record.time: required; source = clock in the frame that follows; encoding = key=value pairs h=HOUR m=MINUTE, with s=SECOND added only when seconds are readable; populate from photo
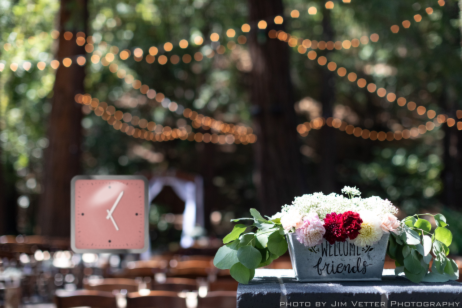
h=5 m=5
